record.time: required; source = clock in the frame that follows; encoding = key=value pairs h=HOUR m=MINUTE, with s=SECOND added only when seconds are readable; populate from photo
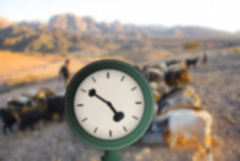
h=4 m=51
